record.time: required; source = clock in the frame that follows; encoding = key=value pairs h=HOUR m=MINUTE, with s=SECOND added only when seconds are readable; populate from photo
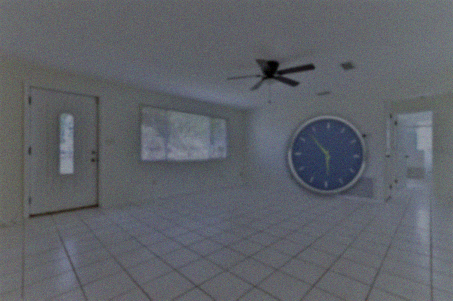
h=5 m=53
